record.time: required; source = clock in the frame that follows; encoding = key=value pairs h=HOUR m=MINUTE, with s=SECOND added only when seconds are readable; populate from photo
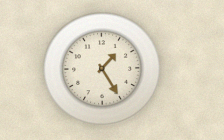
h=1 m=25
